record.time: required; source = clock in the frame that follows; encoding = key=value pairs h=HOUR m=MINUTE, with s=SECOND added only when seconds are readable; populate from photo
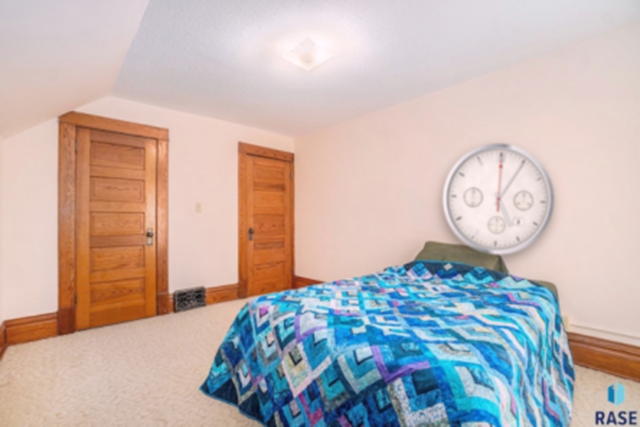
h=5 m=5
